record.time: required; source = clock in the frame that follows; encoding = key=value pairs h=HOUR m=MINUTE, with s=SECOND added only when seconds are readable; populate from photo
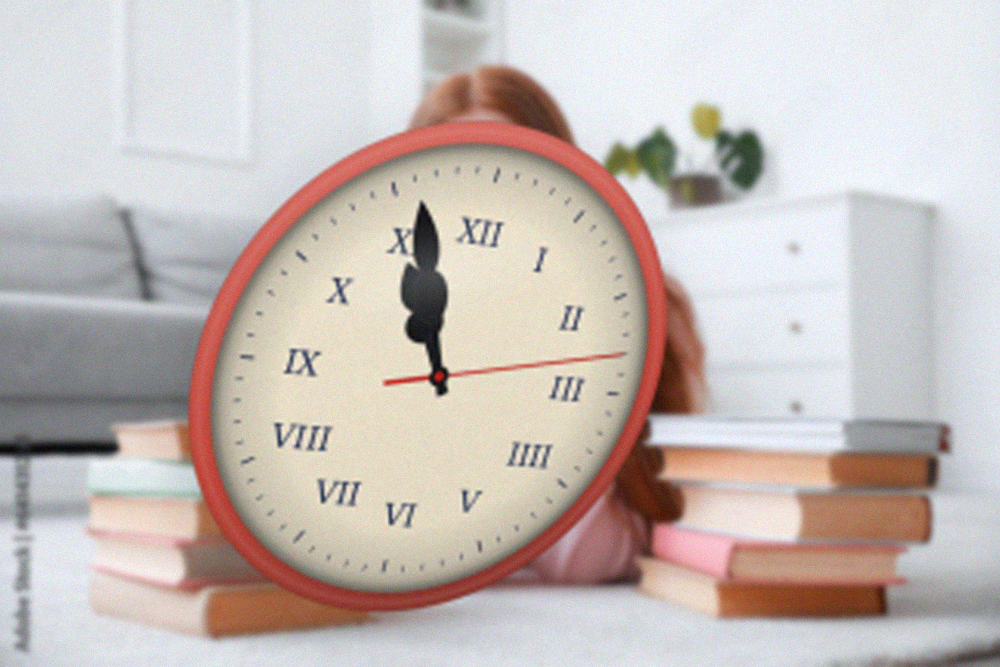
h=10 m=56 s=13
